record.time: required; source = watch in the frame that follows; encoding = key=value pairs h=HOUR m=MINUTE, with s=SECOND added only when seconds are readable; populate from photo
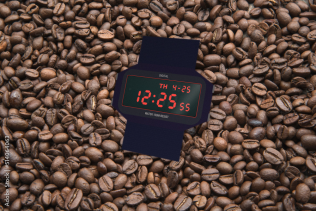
h=12 m=25 s=55
